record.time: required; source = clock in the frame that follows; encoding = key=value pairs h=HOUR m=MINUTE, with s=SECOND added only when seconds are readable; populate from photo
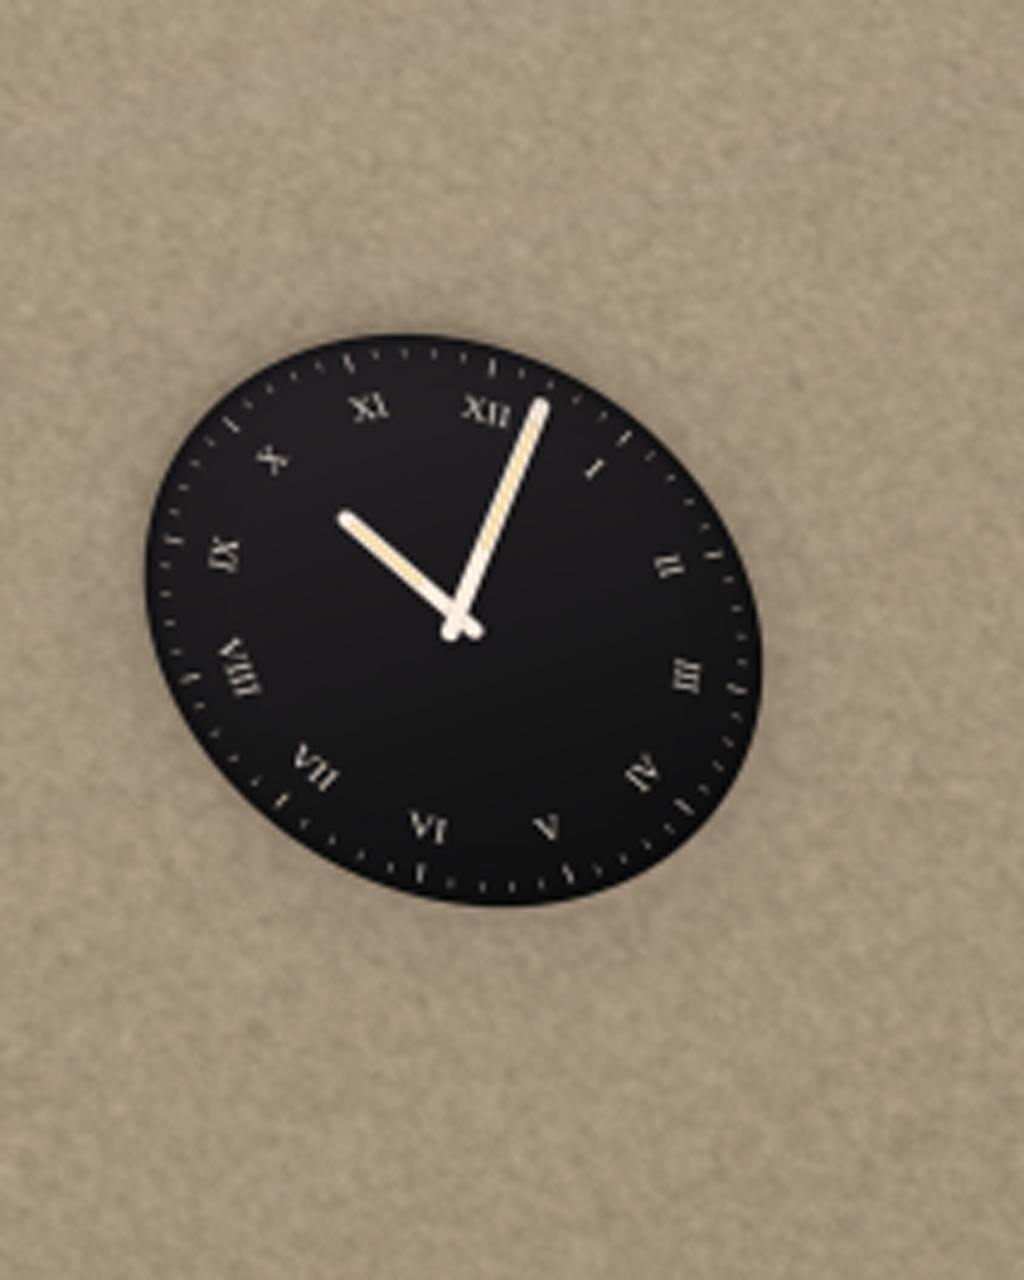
h=10 m=2
